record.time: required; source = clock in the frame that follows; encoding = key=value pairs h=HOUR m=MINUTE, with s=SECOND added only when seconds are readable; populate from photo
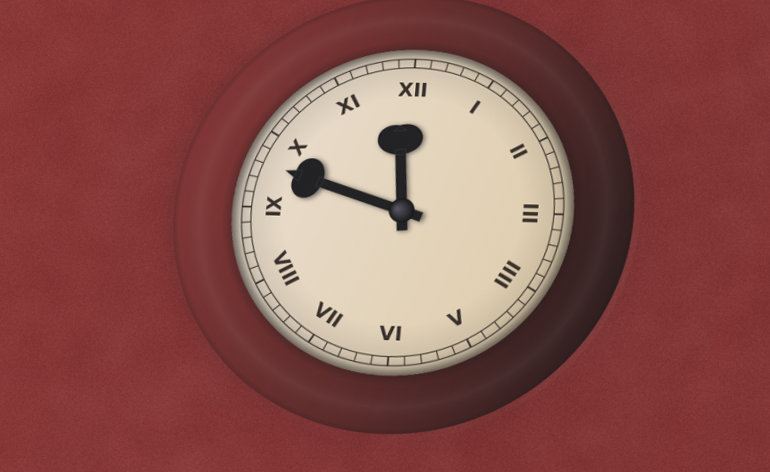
h=11 m=48
